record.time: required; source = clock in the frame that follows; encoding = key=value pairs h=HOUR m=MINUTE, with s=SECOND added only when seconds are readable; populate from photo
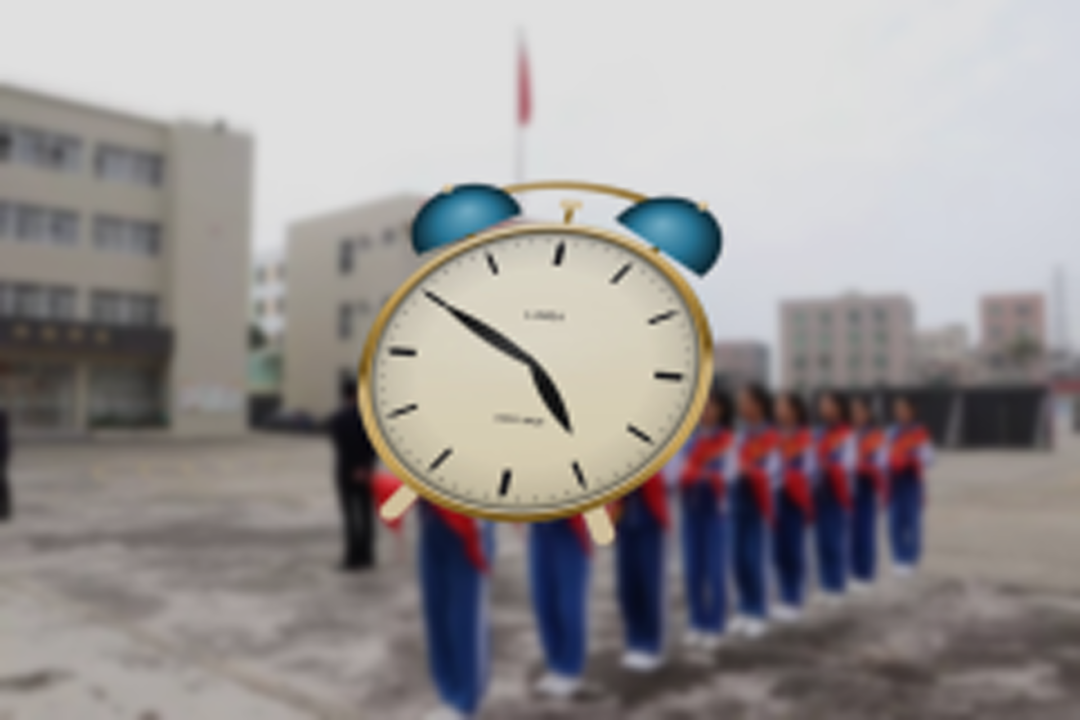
h=4 m=50
